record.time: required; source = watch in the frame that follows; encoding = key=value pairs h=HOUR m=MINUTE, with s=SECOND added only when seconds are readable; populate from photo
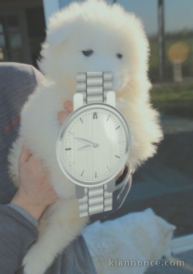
h=8 m=49
